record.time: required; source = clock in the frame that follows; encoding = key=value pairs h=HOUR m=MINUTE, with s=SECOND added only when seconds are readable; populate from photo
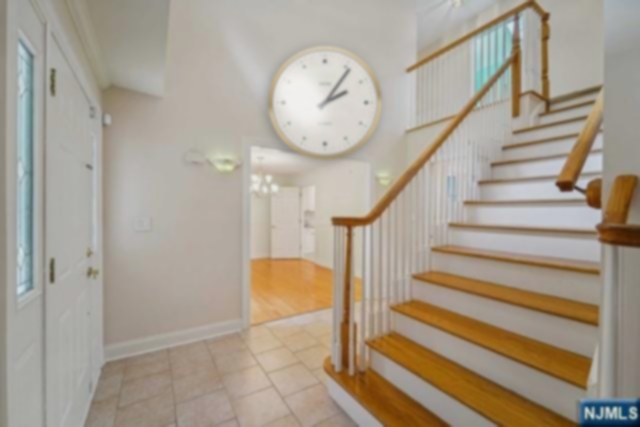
h=2 m=6
